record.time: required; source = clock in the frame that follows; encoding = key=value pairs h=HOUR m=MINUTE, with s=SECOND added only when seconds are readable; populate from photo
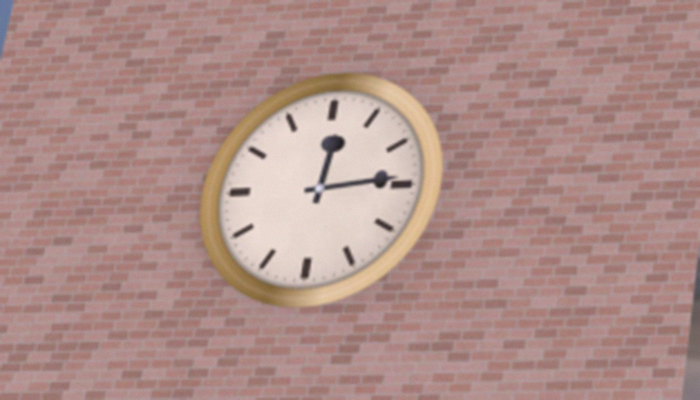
h=12 m=14
